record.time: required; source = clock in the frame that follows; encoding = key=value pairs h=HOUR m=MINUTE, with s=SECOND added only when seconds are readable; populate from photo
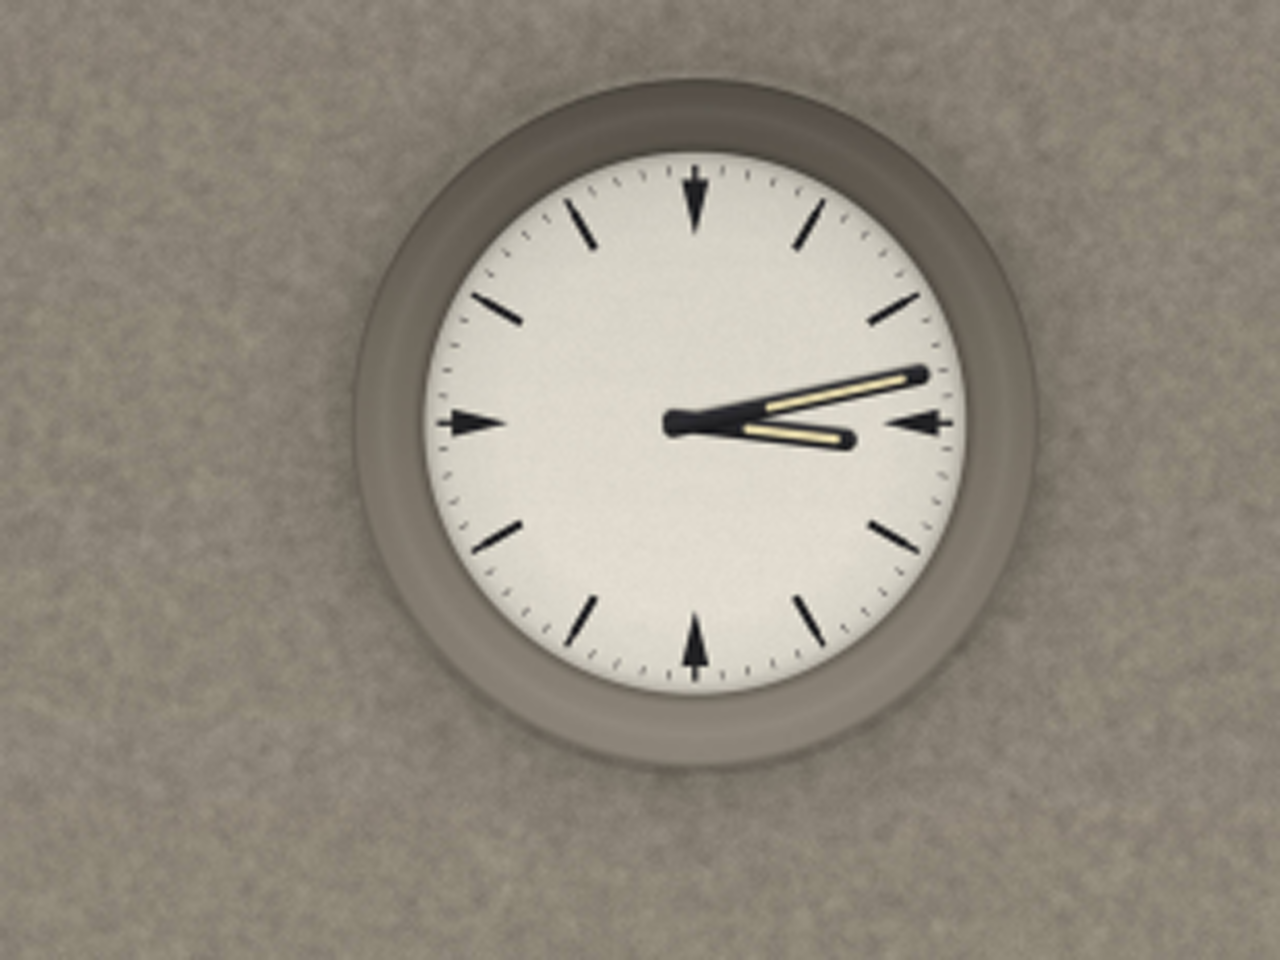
h=3 m=13
